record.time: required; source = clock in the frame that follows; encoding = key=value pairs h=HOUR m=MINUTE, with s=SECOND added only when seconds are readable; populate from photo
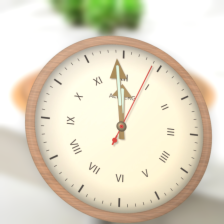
h=11 m=59 s=4
